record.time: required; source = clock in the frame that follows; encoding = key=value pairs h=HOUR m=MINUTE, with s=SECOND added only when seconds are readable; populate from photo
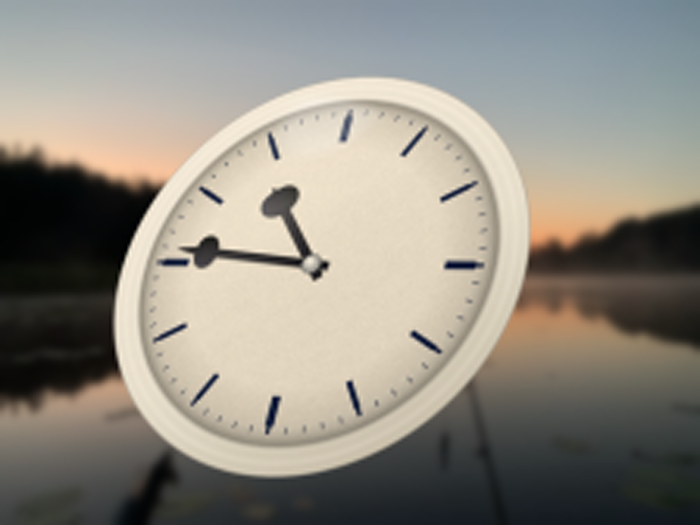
h=10 m=46
